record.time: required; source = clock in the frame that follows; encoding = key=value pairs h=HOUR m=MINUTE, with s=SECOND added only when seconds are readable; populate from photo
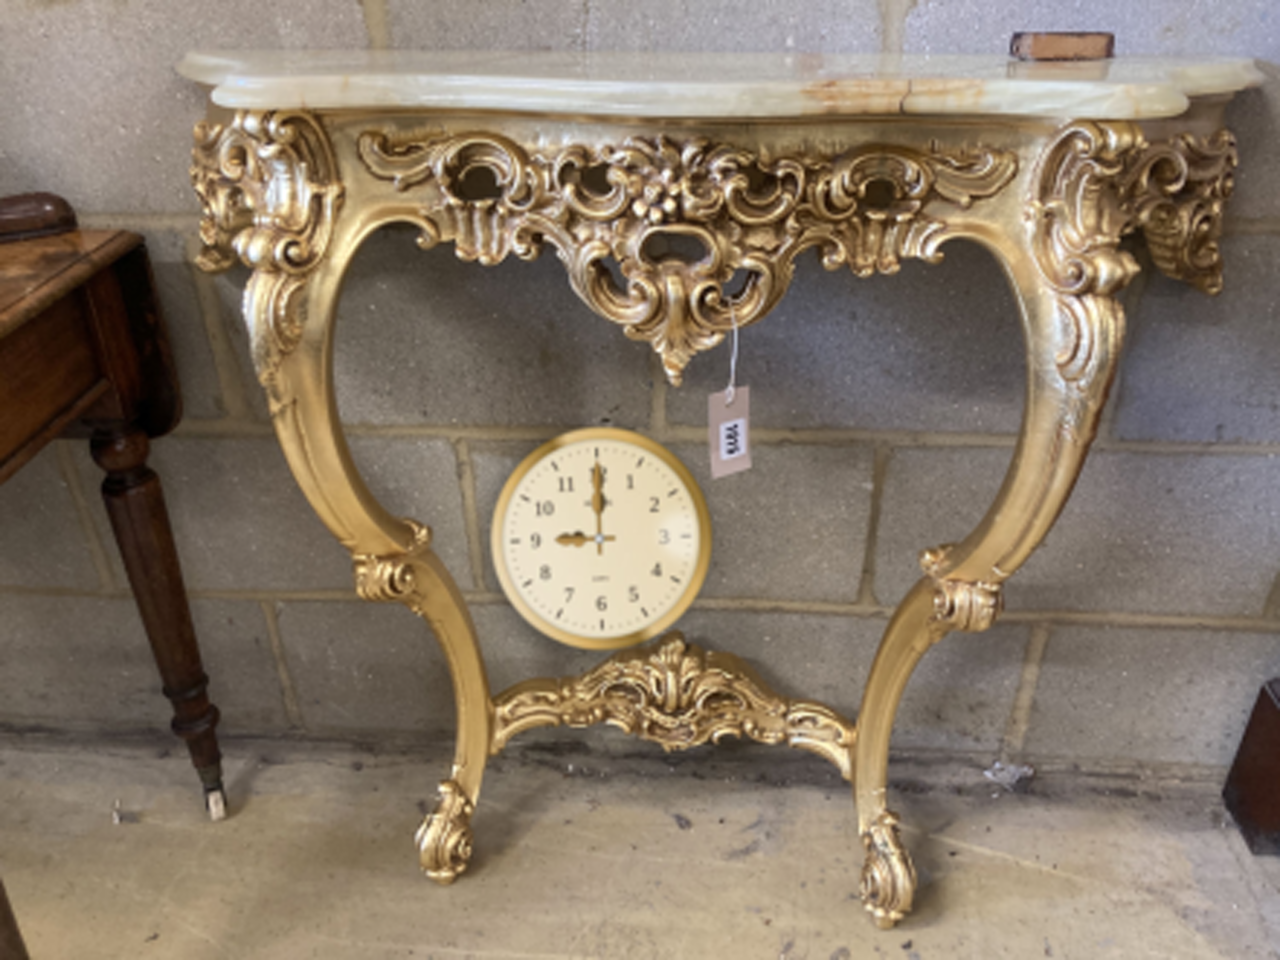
h=9 m=0
